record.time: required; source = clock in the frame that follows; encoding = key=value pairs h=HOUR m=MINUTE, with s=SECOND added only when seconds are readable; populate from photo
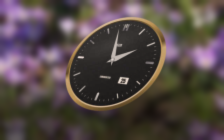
h=1 m=58
